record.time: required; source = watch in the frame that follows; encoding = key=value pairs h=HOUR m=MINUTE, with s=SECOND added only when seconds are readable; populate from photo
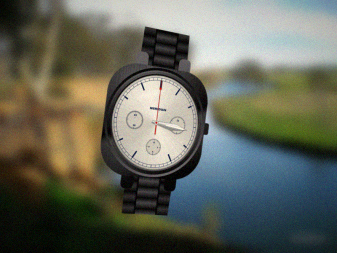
h=3 m=16
